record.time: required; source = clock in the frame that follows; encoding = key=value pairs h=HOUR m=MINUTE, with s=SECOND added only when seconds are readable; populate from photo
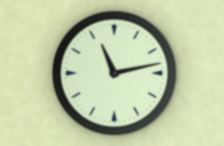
h=11 m=13
